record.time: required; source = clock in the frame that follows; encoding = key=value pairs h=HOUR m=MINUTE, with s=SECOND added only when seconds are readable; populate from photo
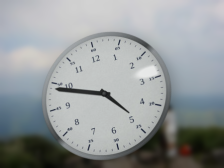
h=4 m=49
